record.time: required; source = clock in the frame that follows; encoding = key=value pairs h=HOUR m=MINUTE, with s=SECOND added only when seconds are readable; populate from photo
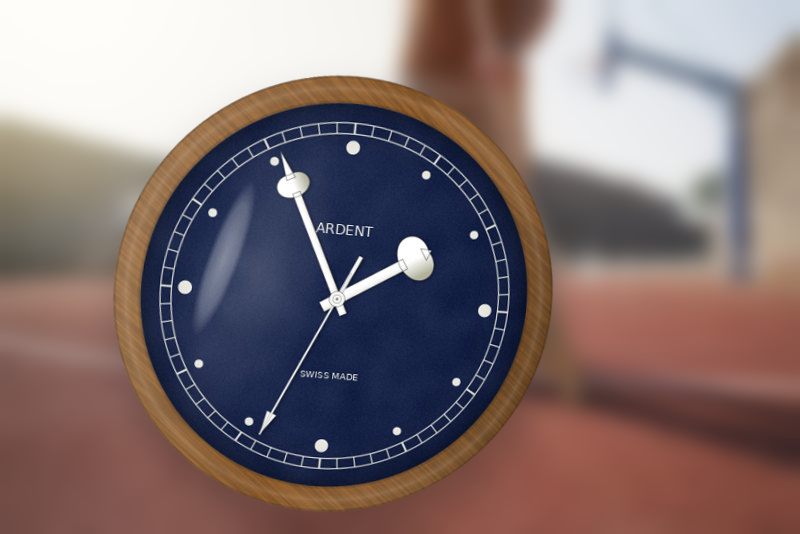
h=1 m=55 s=34
